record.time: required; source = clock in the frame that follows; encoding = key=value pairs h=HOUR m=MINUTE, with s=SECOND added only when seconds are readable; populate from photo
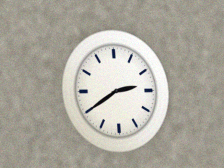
h=2 m=40
